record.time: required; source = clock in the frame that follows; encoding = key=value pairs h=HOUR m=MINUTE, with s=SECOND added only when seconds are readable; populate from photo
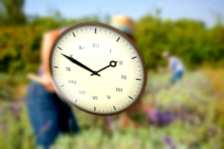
h=1 m=49
